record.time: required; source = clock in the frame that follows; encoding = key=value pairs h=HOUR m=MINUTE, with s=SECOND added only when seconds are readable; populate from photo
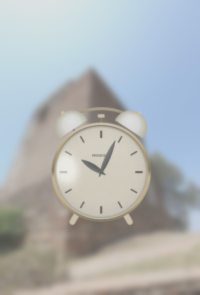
h=10 m=4
